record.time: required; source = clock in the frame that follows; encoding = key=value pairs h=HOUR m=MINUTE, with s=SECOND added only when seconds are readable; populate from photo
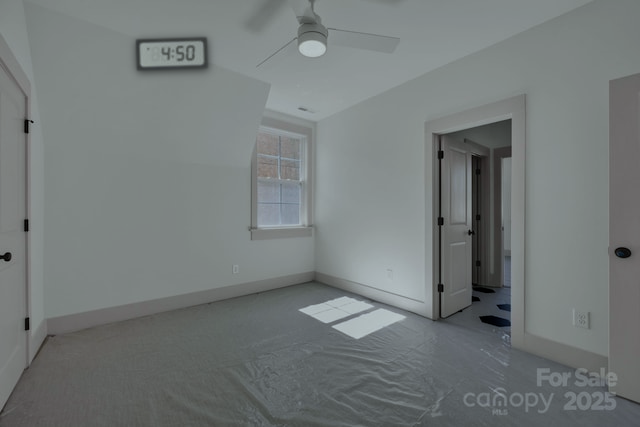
h=4 m=50
